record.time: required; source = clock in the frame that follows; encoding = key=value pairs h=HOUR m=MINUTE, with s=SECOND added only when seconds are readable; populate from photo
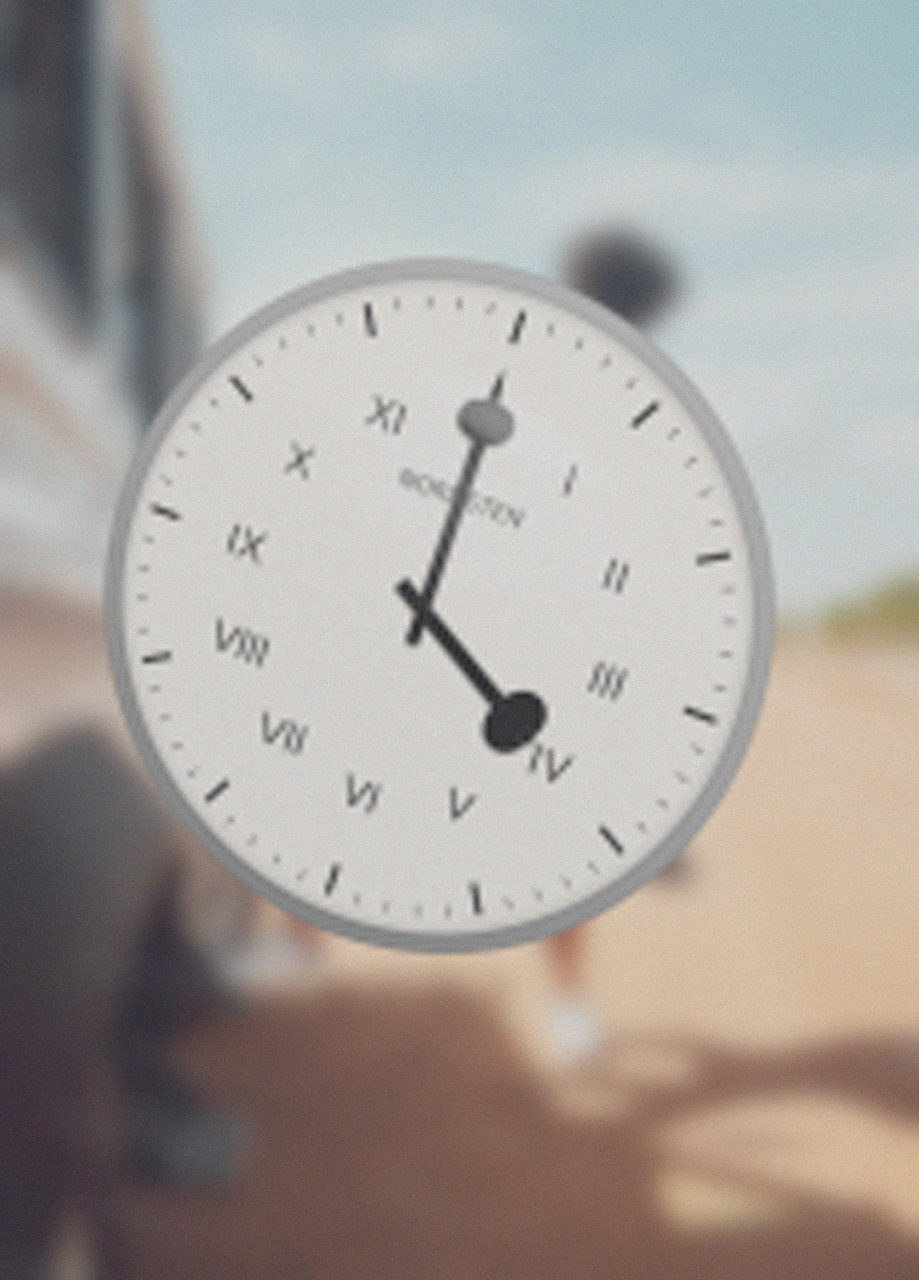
h=4 m=0
